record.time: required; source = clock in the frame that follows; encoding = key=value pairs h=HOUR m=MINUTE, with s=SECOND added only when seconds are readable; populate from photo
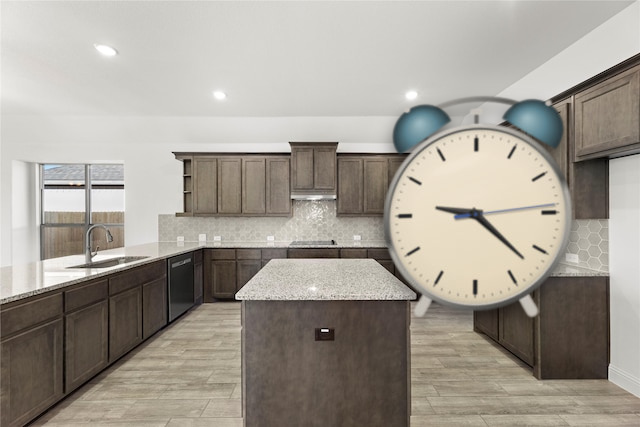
h=9 m=22 s=14
